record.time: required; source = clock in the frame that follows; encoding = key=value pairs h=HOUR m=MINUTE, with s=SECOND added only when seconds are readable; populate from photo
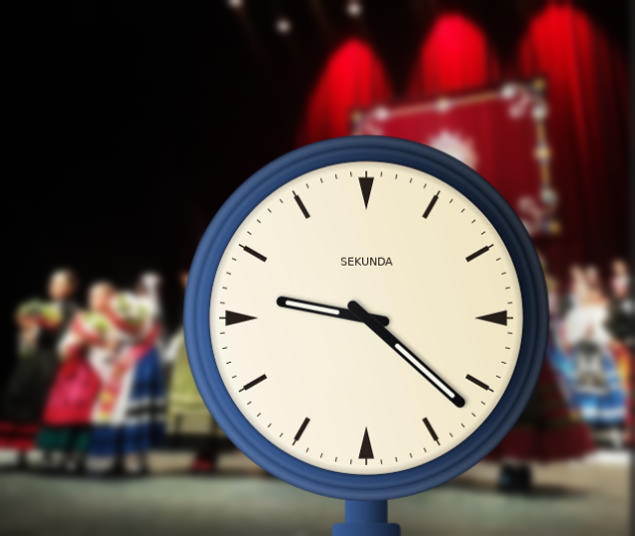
h=9 m=22
